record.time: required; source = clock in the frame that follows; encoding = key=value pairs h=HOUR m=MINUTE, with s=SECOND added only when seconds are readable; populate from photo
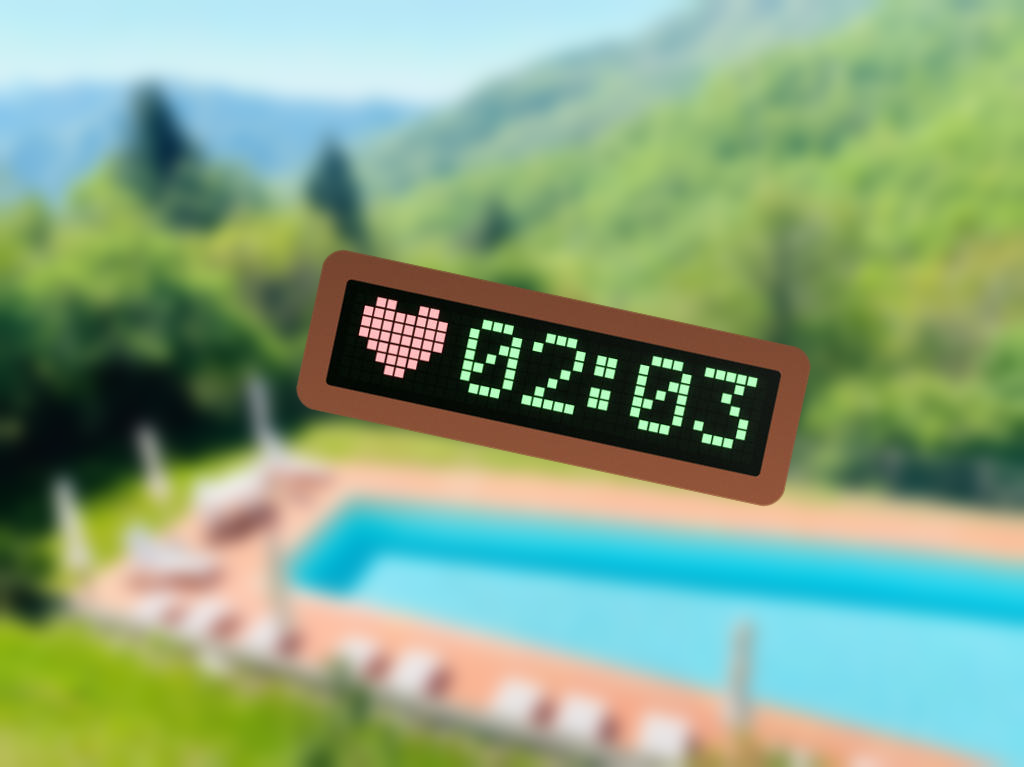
h=2 m=3
